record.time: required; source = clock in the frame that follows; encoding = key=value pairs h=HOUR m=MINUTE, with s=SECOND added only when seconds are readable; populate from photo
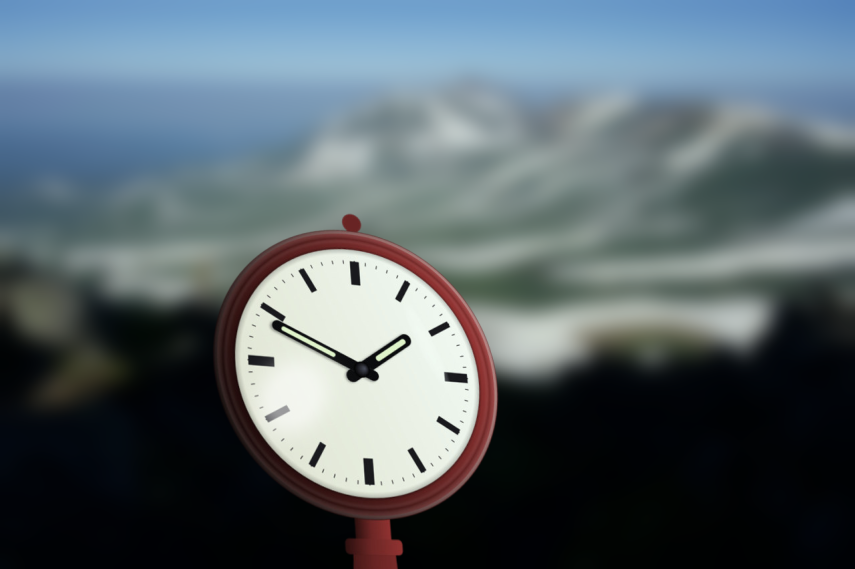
h=1 m=49
